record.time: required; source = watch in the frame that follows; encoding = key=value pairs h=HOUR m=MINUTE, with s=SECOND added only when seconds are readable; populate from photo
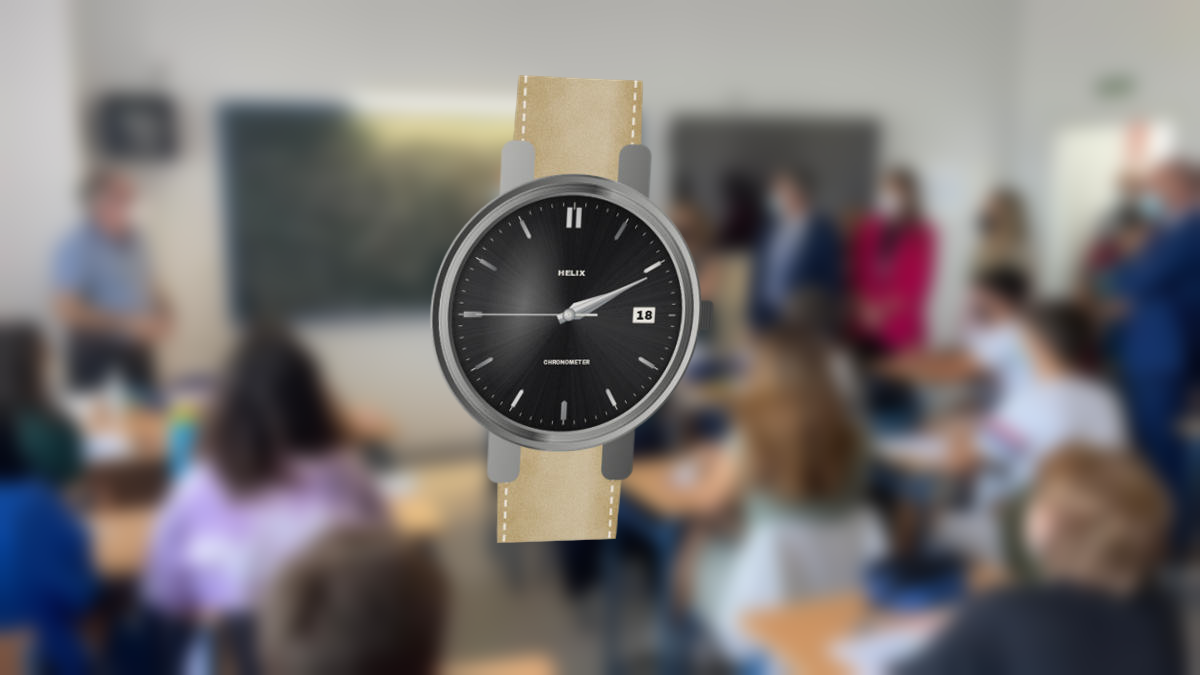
h=2 m=10 s=45
